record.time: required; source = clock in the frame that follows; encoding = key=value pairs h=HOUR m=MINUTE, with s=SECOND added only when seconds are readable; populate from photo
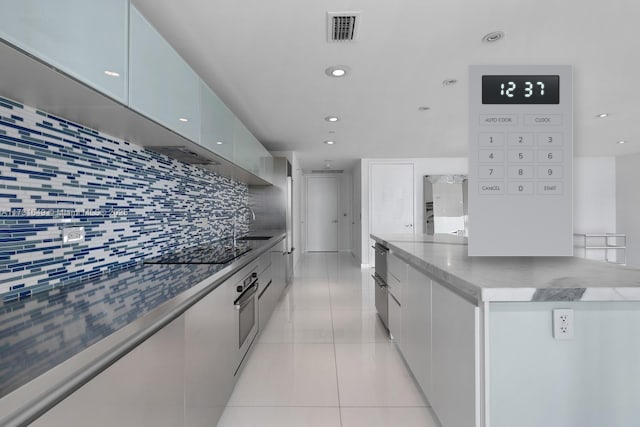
h=12 m=37
